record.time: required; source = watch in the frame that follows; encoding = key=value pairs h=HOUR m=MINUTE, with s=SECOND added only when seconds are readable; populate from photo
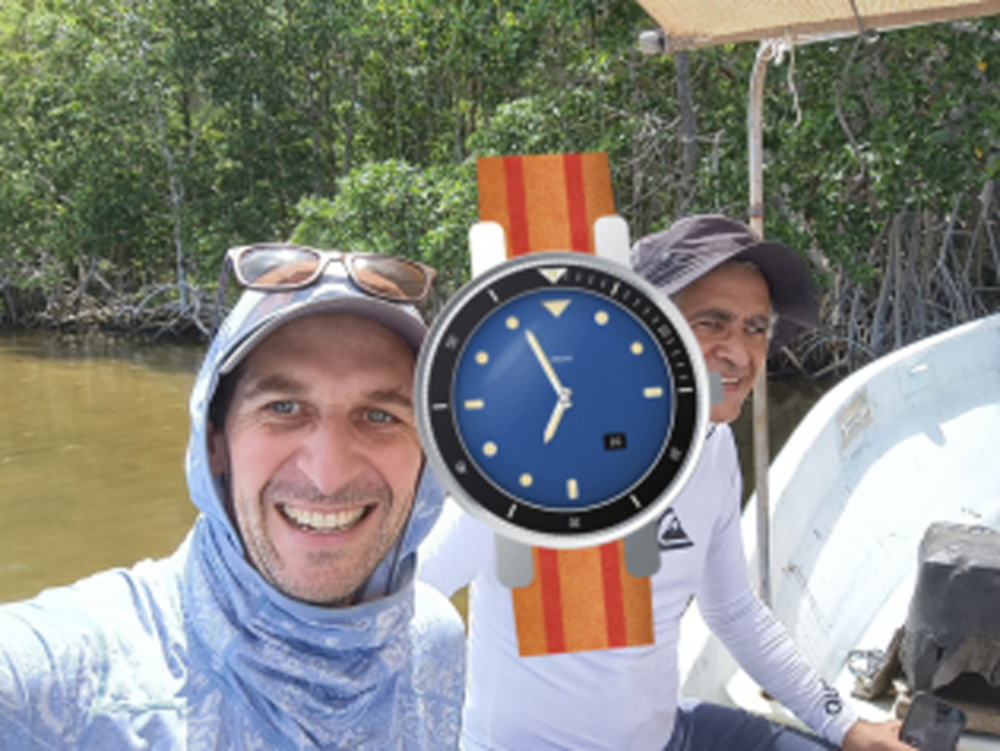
h=6 m=56
